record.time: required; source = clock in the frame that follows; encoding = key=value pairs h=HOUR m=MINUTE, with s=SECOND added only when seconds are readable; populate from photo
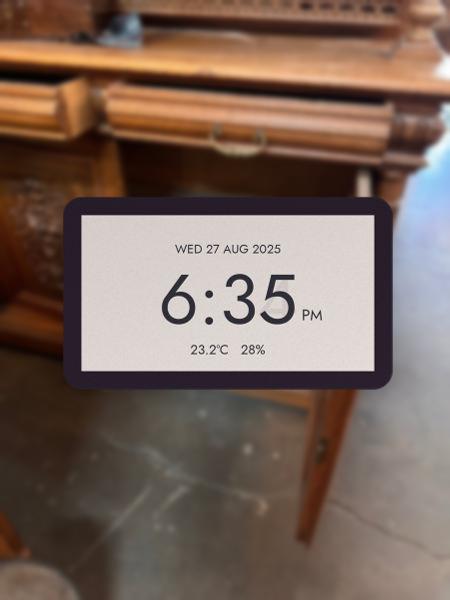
h=6 m=35
